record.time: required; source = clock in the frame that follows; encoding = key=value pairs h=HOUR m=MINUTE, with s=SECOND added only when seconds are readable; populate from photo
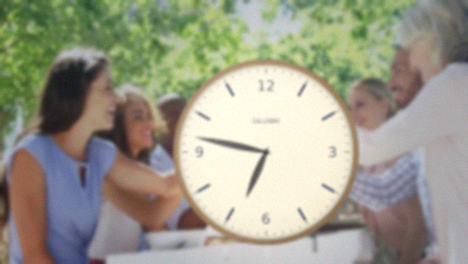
h=6 m=47
